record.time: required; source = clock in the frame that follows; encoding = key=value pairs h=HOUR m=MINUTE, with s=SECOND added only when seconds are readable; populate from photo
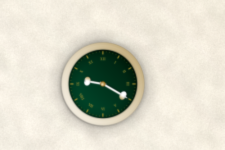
h=9 m=20
